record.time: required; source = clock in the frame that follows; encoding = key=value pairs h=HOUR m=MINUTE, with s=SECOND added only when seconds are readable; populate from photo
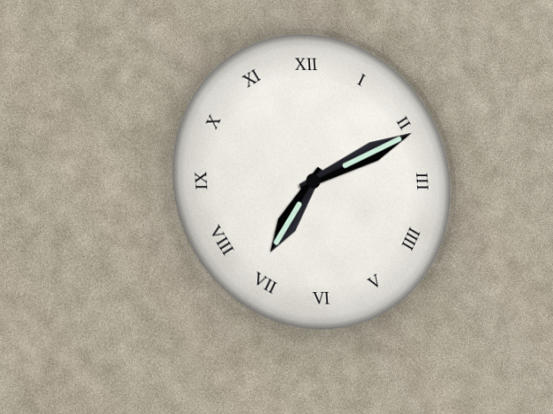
h=7 m=11
